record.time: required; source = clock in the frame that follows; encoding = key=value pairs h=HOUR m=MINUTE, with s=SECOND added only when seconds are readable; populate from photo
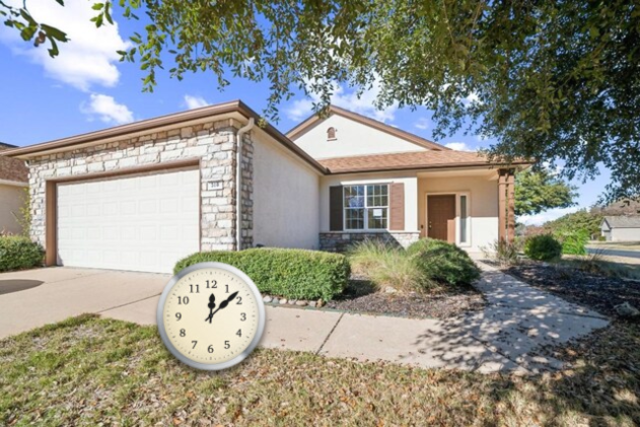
h=12 m=8
